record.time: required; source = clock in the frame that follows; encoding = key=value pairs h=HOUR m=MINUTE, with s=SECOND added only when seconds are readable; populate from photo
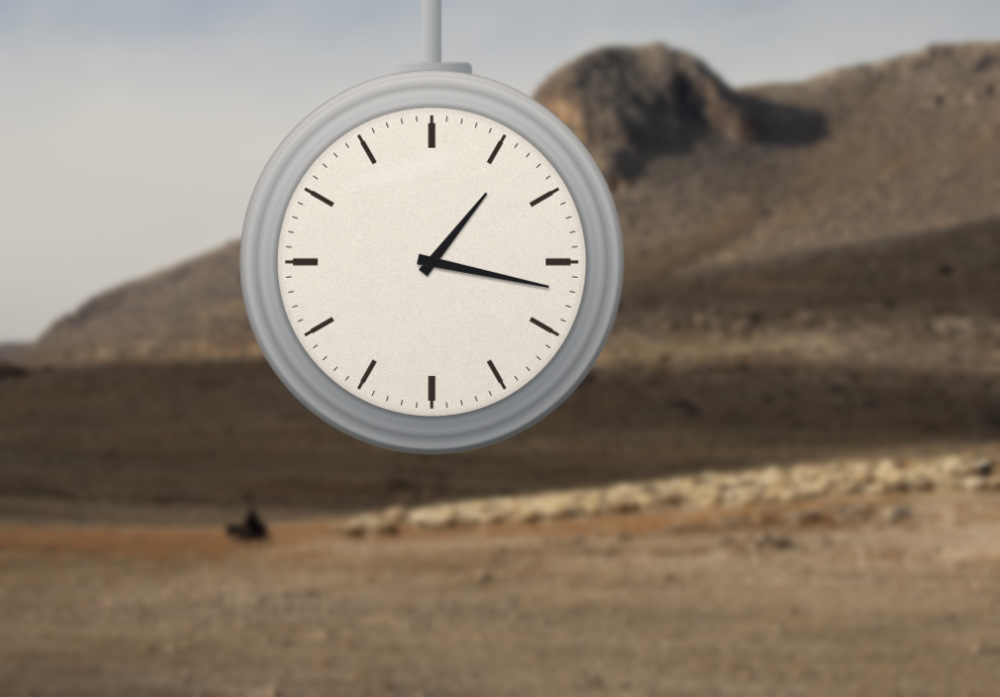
h=1 m=17
